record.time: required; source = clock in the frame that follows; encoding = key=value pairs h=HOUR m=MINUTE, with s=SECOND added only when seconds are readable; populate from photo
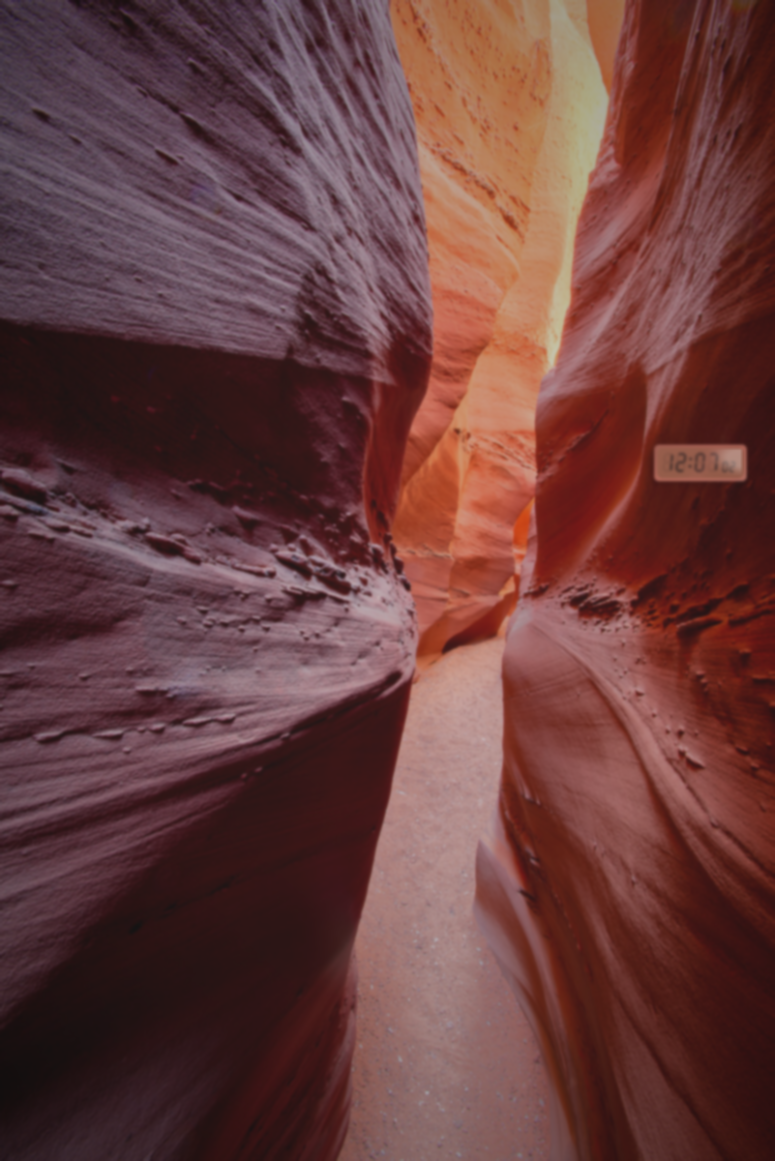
h=12 m=7
